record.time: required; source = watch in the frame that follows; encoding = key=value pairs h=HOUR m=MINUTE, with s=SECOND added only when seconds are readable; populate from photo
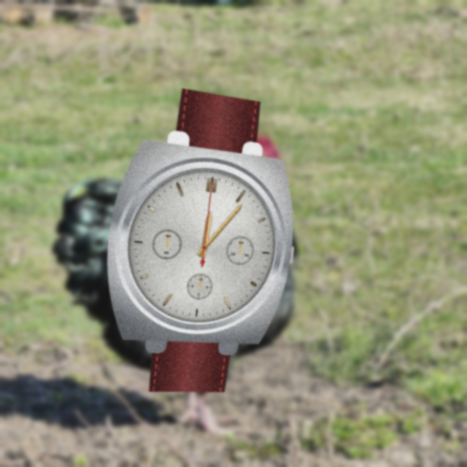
h=12 m=6
